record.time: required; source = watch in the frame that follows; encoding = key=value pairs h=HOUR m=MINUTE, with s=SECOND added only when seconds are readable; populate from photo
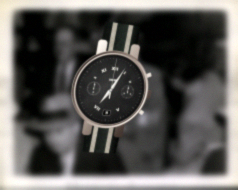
h=7 m=4
